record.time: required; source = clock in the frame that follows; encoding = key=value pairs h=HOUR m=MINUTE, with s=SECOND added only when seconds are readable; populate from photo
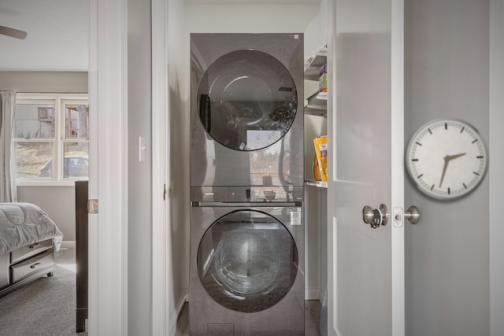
h=2 m=33
